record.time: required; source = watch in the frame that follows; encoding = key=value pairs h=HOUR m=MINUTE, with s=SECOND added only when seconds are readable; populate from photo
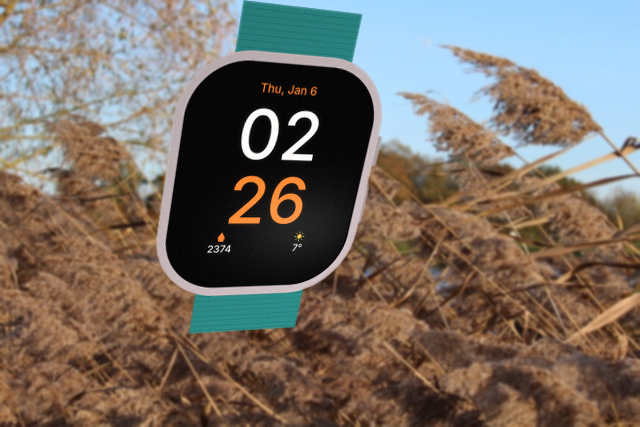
h=2 m=26
